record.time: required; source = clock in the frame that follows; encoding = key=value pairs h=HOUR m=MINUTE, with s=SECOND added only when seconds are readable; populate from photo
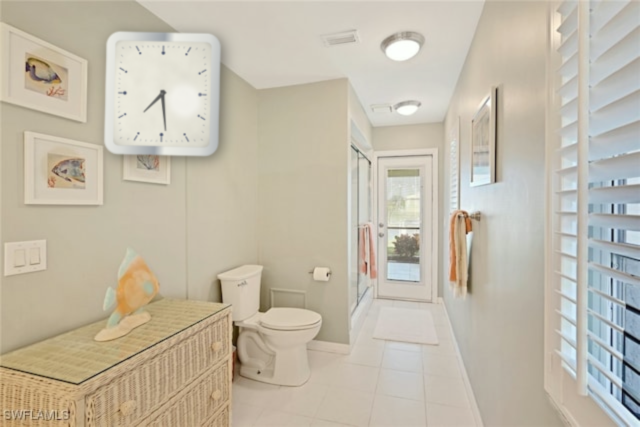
h=7 m=29
